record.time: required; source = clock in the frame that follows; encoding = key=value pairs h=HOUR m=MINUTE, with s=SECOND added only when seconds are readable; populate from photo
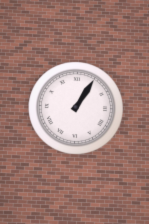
h=1 m=5
